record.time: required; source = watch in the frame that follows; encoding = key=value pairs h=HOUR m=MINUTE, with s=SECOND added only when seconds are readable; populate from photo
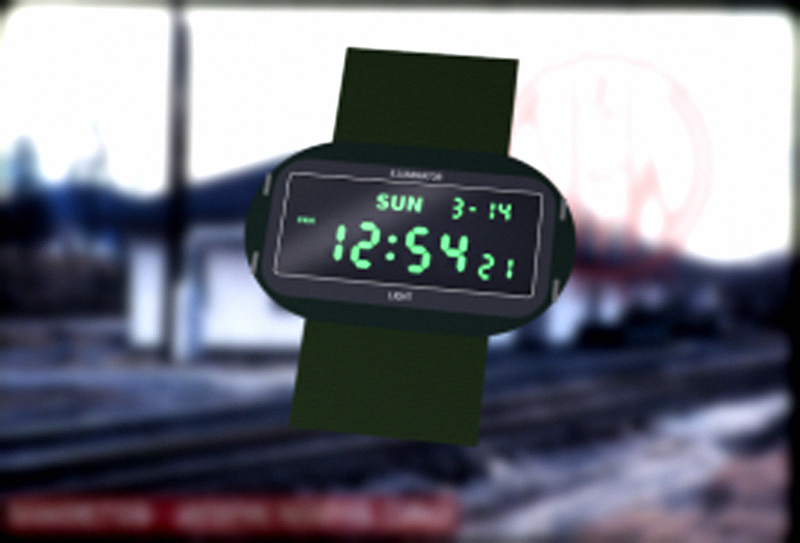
h=12 m=54 s=21
